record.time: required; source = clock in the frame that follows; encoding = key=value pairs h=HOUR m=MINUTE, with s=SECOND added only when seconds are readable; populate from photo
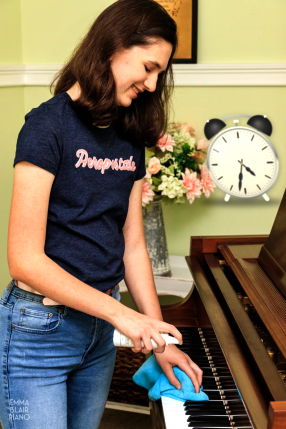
h=4 m=32
